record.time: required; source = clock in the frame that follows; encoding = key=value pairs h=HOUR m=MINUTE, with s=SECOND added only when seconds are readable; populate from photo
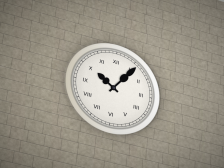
h=10 m=6
